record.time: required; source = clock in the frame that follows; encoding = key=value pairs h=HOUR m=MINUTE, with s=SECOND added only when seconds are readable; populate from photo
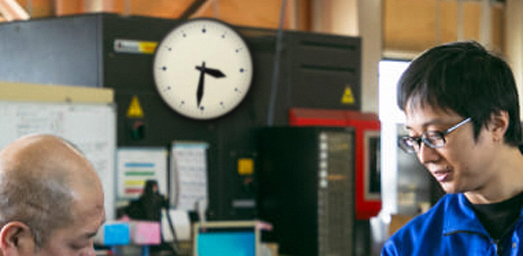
h=3 m=31
